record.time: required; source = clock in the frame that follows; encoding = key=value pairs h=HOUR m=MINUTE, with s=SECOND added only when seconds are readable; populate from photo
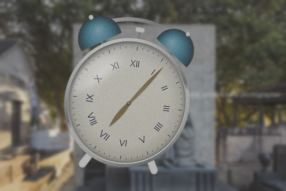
h=7 m=6
